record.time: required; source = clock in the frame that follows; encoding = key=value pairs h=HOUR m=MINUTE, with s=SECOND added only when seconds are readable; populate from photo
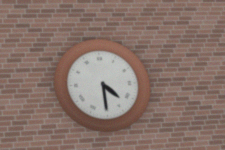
h=4 m=30
